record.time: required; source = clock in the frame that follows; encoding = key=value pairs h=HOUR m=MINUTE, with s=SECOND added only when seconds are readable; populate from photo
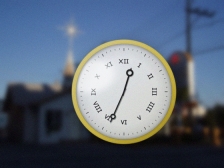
h=12 m=34
